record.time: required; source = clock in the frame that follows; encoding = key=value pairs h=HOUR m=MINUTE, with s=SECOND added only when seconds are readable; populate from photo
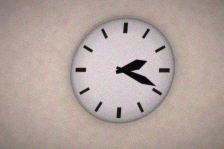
h=2 m=19
